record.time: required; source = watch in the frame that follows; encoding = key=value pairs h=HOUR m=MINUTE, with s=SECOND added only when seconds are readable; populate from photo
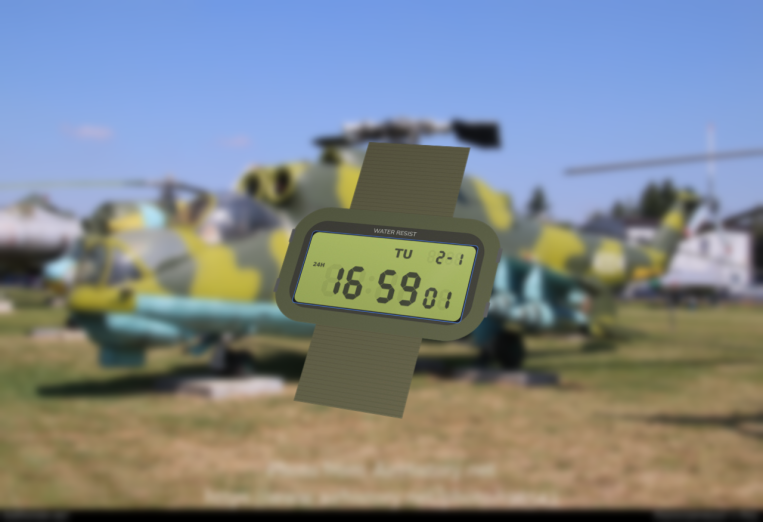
h=16 m=59 s=1
